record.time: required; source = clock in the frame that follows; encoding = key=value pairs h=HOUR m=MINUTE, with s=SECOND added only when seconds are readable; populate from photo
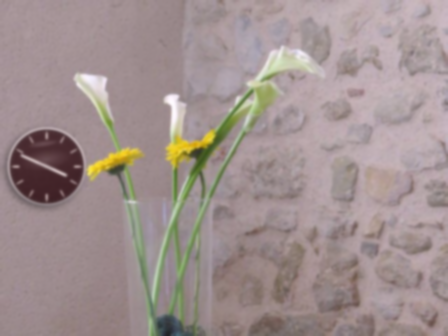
h=3 m=49
